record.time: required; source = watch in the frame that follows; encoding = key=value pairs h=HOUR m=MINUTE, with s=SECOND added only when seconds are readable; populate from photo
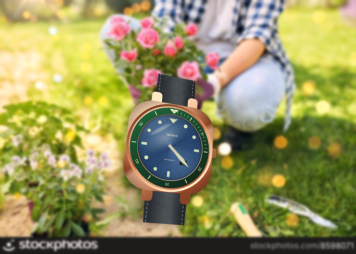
h=4 m=22
